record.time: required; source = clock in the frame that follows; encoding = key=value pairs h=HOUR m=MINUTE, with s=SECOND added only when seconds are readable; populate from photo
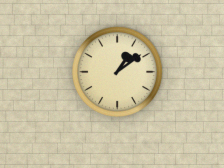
h=1 m=9
